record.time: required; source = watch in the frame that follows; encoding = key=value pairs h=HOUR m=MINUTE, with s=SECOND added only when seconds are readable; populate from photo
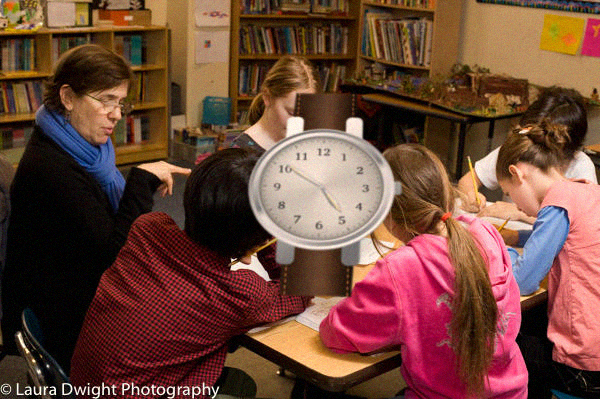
h=4 m=51
